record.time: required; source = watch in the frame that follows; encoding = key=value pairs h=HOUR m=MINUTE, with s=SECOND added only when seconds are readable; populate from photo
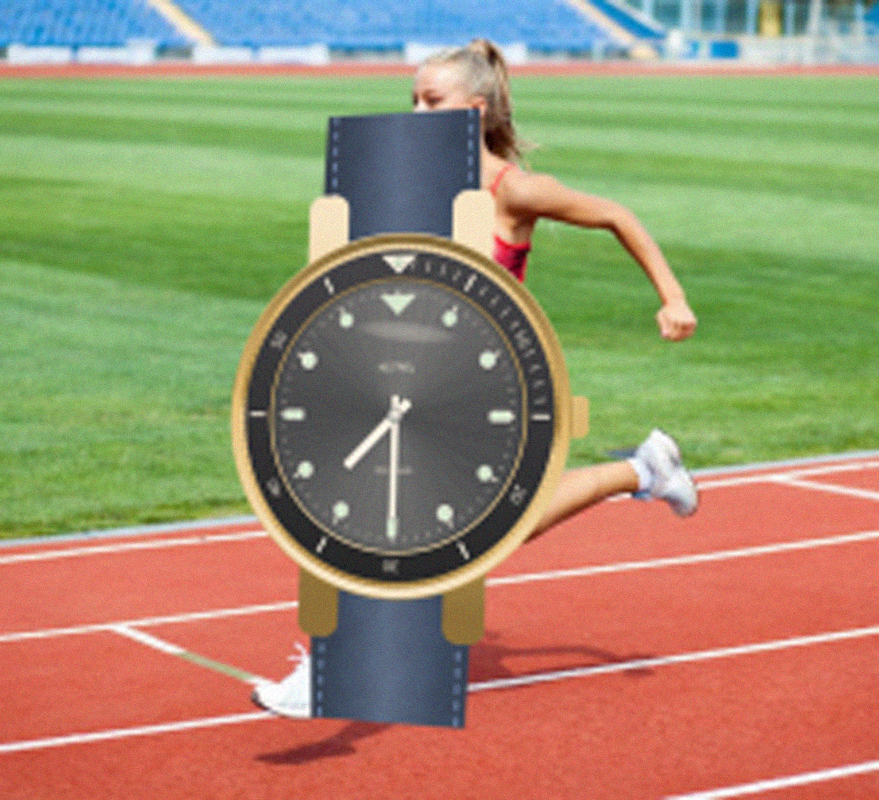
h=7 m=30
